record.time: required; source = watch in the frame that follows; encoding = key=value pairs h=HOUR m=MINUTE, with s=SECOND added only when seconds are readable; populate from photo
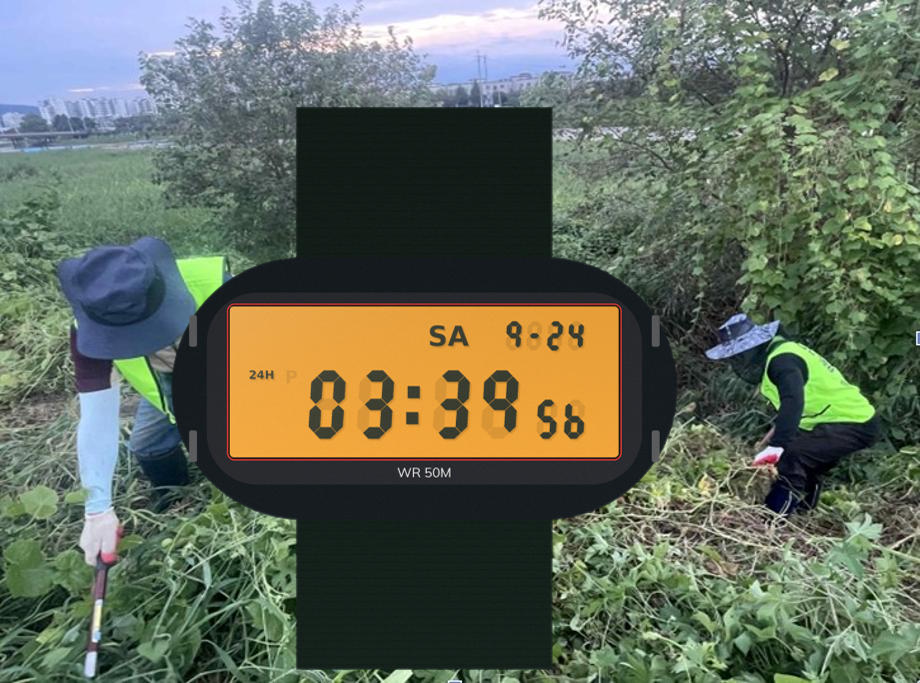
h=3 m=39 s=56
